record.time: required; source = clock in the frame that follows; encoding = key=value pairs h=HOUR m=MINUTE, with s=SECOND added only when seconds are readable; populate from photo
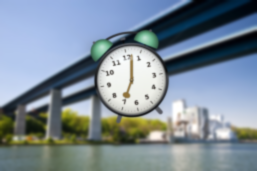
h=7 m=2
